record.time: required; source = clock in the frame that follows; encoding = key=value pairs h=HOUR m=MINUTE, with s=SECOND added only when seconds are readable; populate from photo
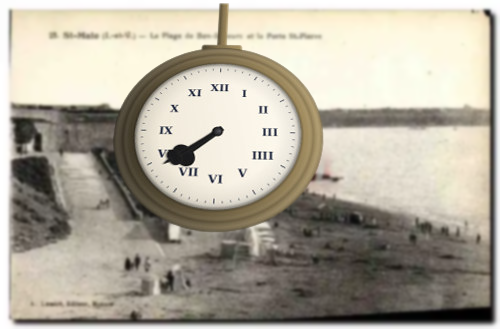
h=7 m=39
